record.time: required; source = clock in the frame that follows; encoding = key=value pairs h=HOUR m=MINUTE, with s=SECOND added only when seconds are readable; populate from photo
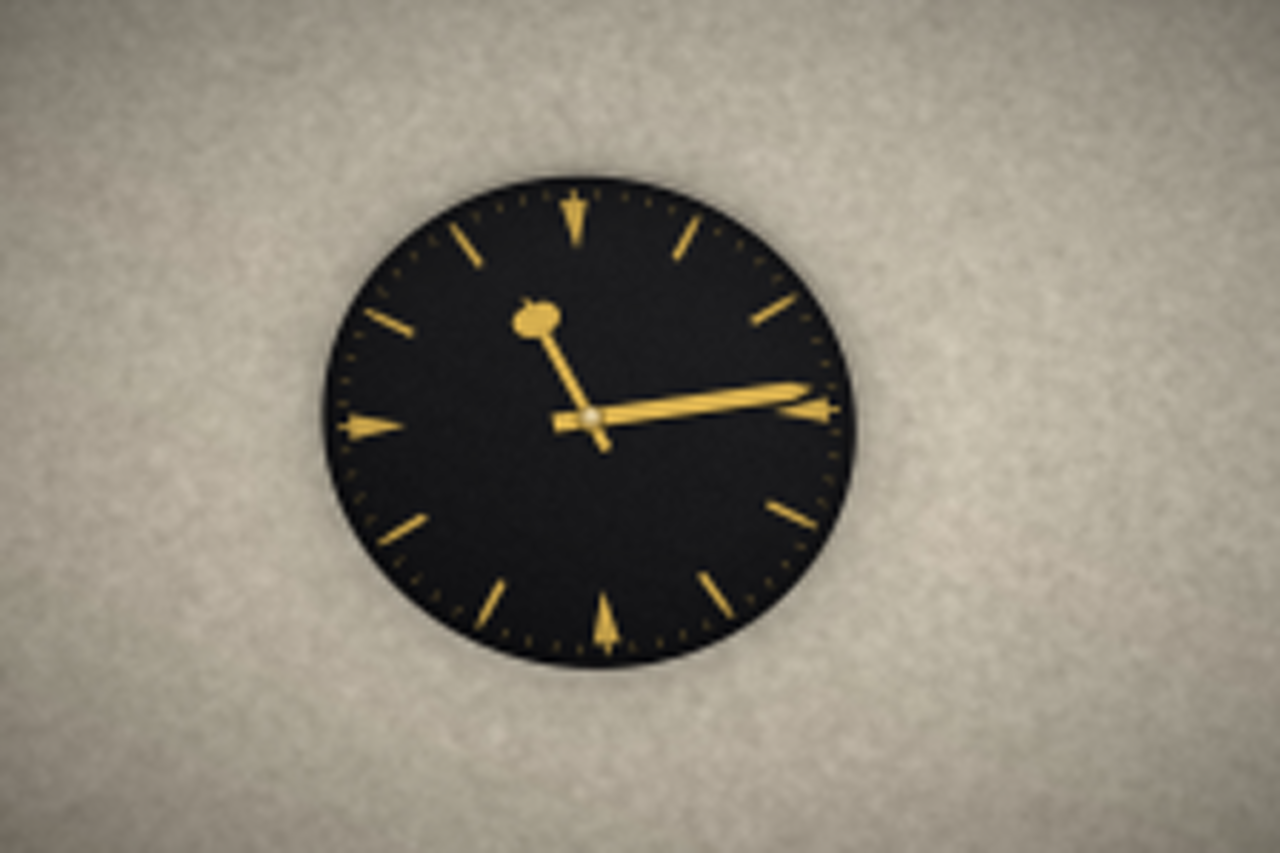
h=11 m=14
